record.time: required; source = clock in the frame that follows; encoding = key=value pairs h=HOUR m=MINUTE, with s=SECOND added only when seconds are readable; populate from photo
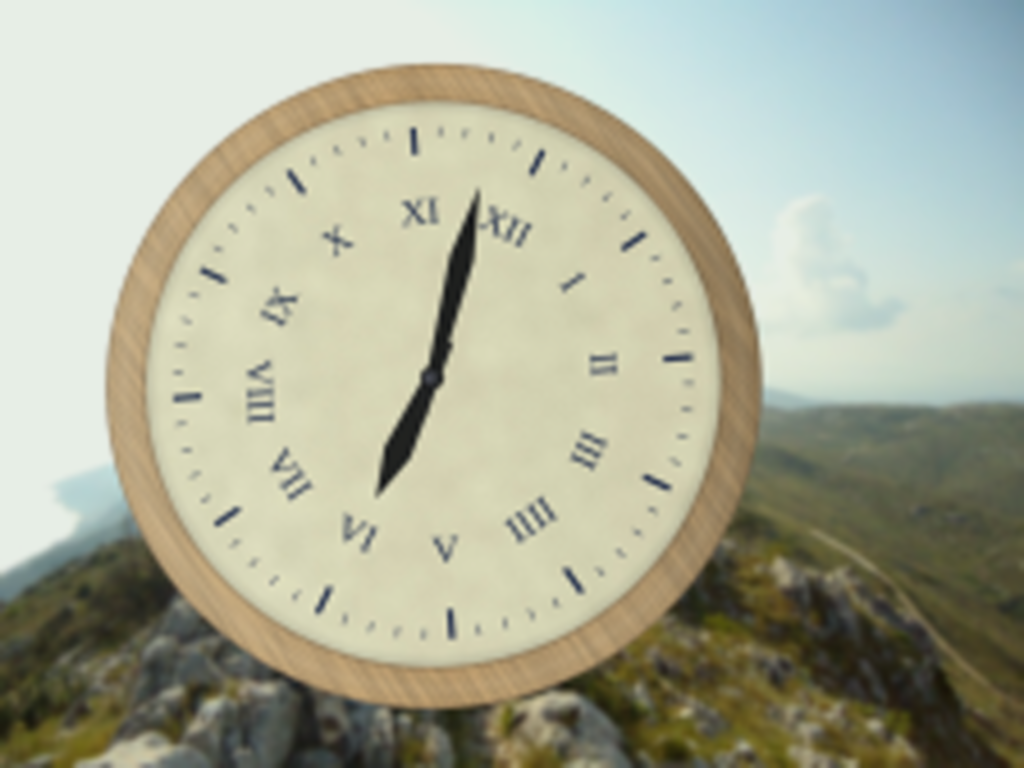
h=5 m=58
